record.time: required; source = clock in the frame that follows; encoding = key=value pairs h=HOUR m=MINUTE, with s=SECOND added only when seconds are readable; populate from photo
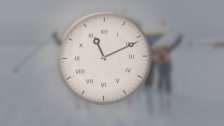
h=11 m=11
